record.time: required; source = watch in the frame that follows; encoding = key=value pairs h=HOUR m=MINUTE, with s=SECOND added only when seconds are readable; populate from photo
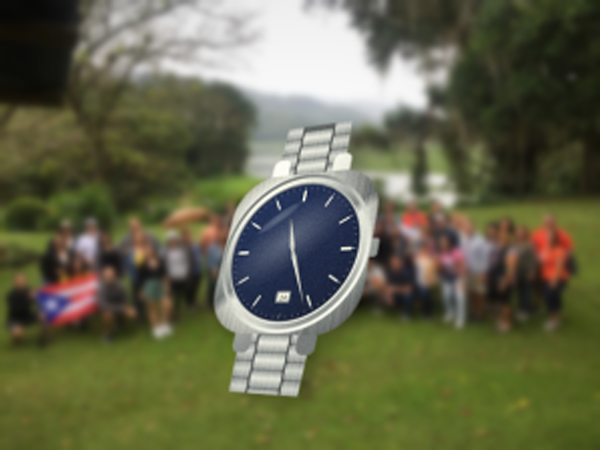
h=11 m=26
